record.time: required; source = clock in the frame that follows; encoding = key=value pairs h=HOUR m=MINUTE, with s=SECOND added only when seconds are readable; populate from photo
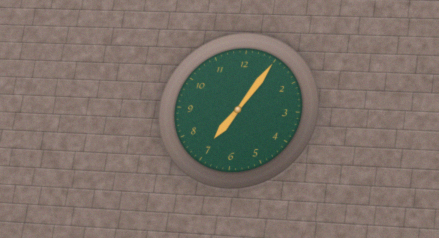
h=7 m=5
